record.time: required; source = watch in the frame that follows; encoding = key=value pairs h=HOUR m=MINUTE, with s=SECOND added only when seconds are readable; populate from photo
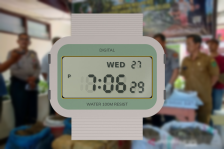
h=7 m=6 s=29
